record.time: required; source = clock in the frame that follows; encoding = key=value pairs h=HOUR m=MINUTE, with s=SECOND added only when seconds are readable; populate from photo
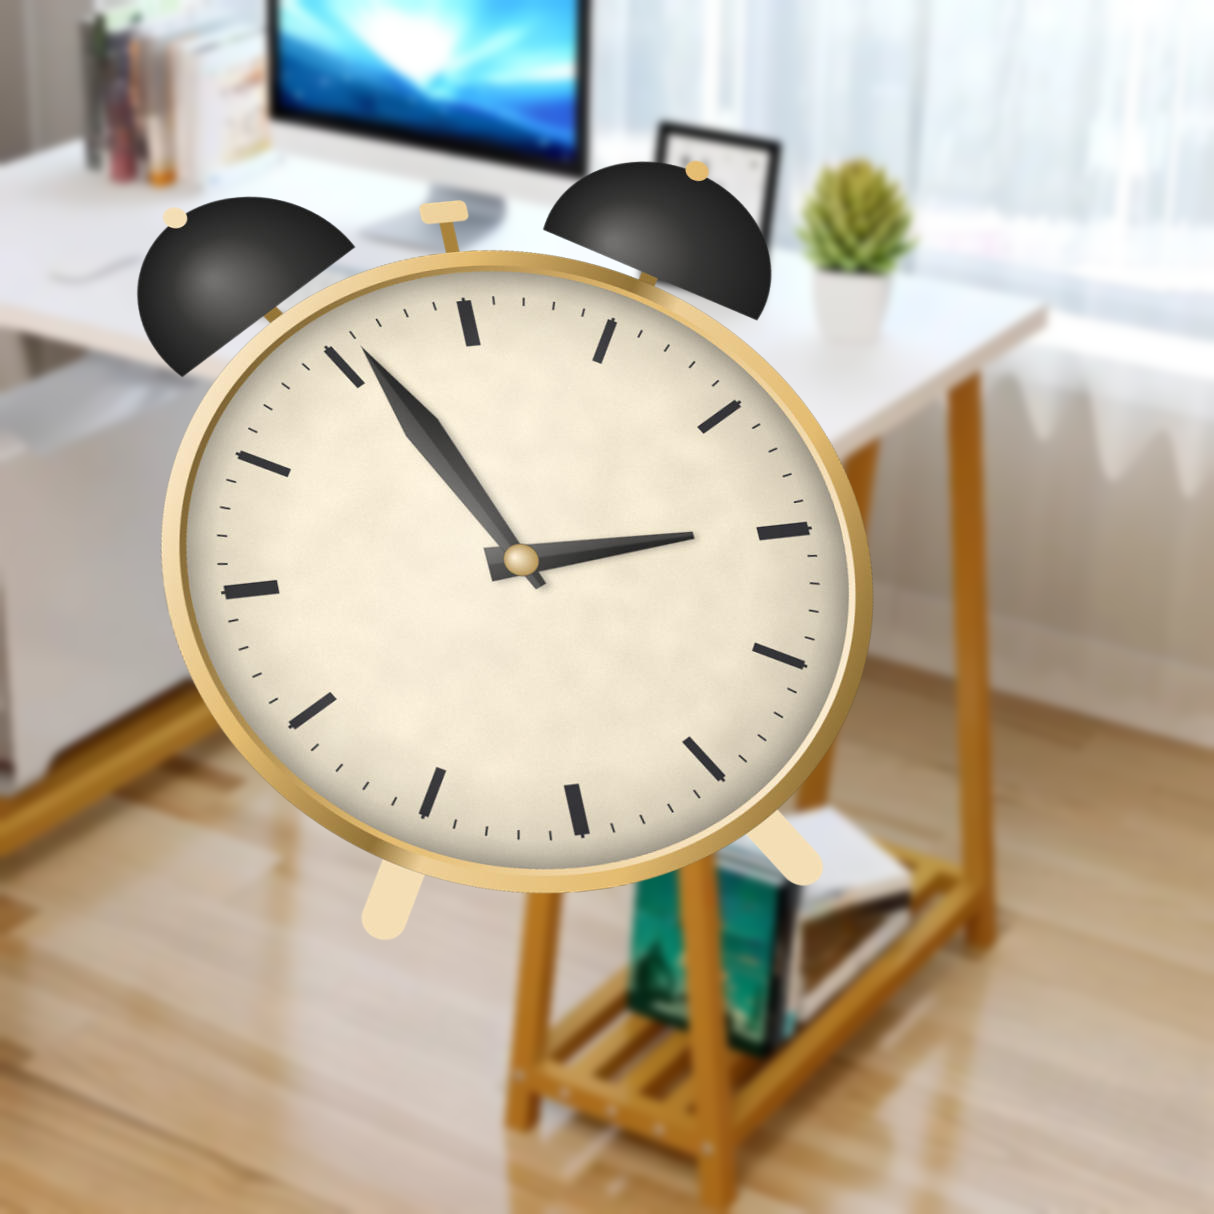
h=2 m=56
